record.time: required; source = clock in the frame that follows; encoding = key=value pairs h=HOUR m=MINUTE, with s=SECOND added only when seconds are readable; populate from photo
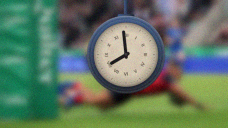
h=7 m=59
